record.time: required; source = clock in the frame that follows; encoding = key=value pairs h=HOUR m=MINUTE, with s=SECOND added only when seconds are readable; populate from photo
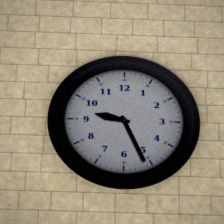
h=9 m=26
